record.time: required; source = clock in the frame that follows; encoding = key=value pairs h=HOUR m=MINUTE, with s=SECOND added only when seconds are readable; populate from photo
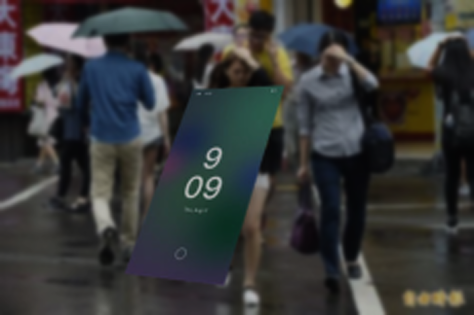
h=9 m=9
